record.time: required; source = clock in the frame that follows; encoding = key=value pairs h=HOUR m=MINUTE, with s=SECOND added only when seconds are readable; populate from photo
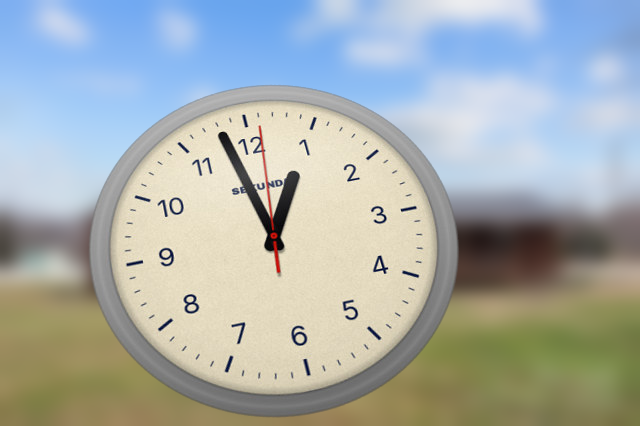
h=12 m=58 s=1
